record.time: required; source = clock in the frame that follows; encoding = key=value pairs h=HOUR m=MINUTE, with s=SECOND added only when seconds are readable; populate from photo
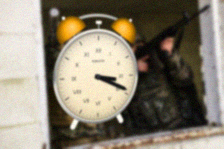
h=3 m=19
